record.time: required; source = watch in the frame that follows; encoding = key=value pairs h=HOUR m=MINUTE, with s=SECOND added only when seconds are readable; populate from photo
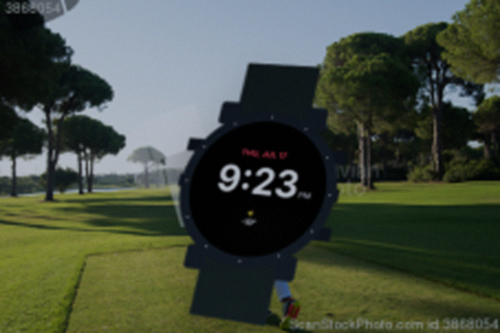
h=9 m=23
